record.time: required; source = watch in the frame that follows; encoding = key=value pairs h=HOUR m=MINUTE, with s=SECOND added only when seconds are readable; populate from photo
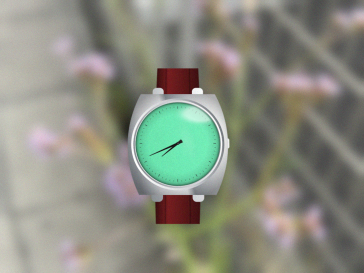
h=7 m=41
